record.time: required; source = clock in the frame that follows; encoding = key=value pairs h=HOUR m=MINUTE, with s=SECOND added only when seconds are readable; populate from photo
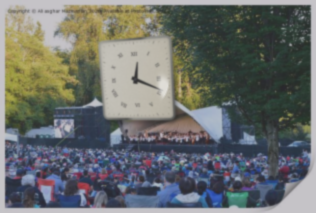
h=12 m=19
